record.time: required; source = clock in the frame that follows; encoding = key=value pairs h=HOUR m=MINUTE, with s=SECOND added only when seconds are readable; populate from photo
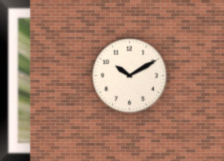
h=10 m=10
